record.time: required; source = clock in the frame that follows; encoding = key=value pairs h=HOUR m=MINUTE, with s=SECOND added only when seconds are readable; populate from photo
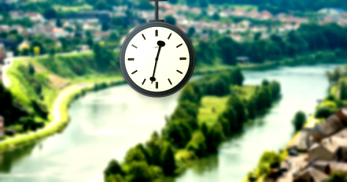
h=12 m=32
